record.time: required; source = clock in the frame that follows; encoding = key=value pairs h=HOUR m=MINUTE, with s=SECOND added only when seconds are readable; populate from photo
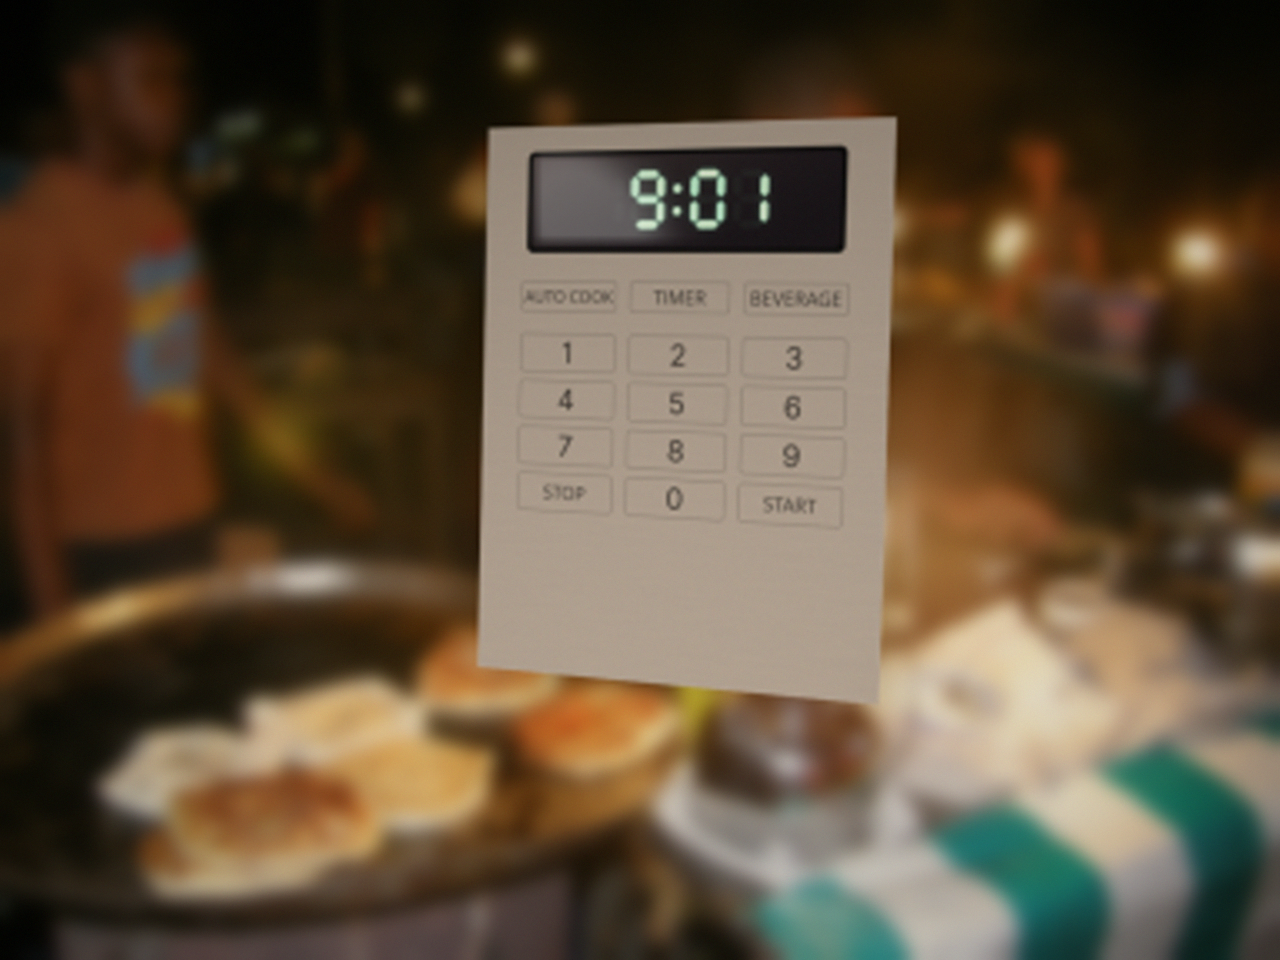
h=9 m=1
